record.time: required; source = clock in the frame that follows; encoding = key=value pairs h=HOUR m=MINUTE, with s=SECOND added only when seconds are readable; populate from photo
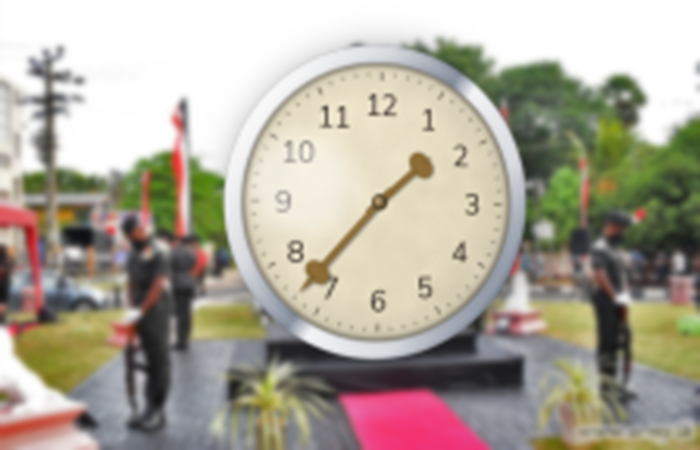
h=1 m=37
